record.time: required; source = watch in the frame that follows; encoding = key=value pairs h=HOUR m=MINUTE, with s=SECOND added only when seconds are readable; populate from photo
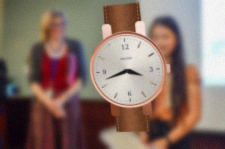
h=3 m=42
